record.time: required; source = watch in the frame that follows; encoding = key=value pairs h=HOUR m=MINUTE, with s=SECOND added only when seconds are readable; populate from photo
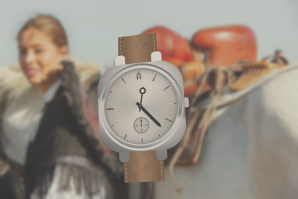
h=12 m=23
